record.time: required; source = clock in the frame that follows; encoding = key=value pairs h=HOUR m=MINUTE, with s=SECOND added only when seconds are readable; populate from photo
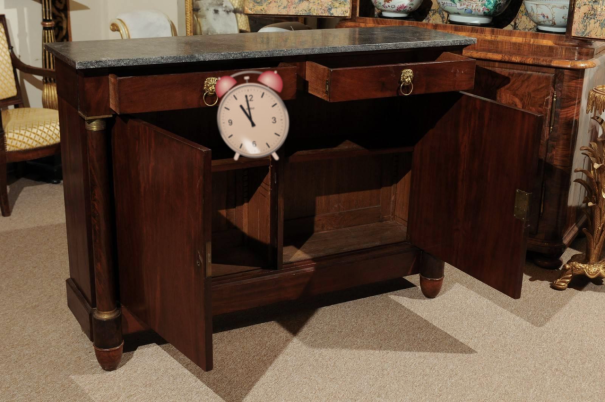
h=10 m=59
